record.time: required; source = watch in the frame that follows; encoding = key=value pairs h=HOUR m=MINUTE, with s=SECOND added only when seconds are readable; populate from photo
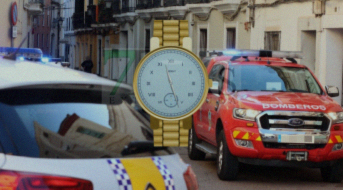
h=11 m=27
